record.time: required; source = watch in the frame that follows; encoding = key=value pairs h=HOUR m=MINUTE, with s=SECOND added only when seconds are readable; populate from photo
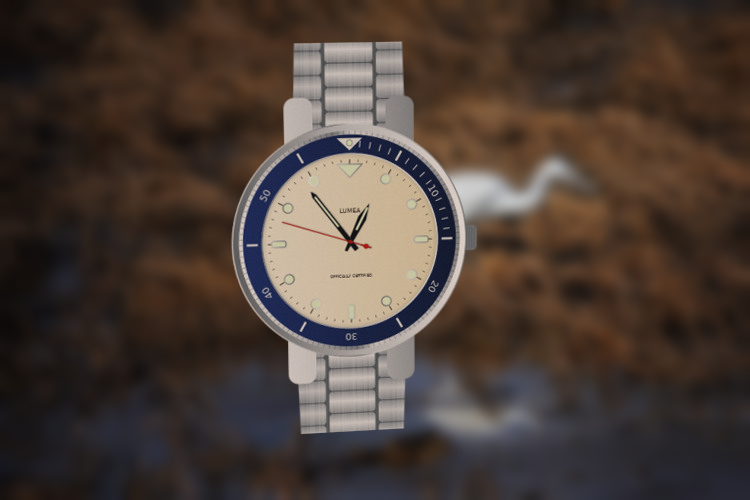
h=12 m=53 s=48
